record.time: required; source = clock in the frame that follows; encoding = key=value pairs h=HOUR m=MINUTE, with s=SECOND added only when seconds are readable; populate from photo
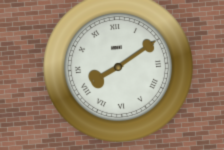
h=8 m=10
